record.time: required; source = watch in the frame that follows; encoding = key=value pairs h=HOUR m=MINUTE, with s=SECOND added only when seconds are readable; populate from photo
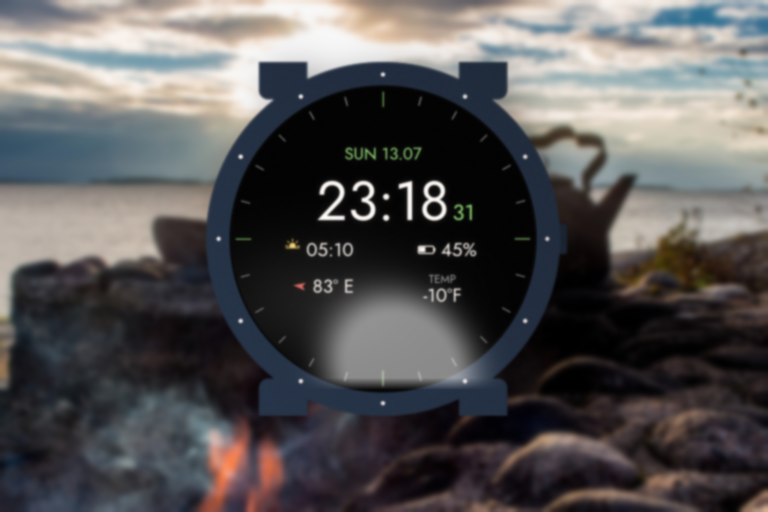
h=23 m=18 s=31
